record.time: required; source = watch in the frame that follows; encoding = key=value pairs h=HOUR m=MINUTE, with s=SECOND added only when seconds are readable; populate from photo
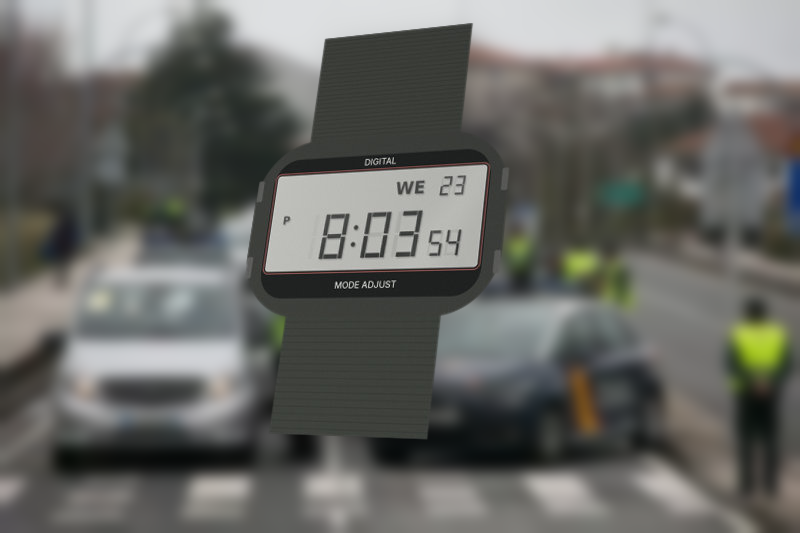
h=8 m=3 s=54
